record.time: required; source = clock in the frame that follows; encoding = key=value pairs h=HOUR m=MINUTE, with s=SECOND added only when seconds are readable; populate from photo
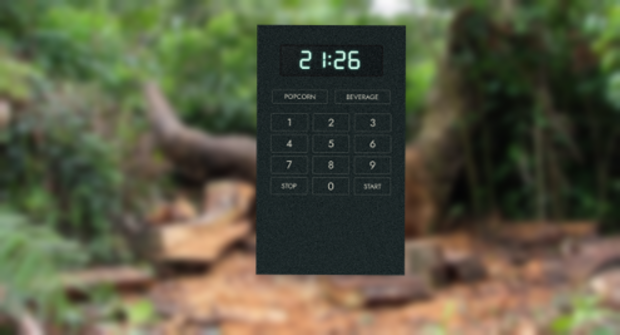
h=21 m=26
